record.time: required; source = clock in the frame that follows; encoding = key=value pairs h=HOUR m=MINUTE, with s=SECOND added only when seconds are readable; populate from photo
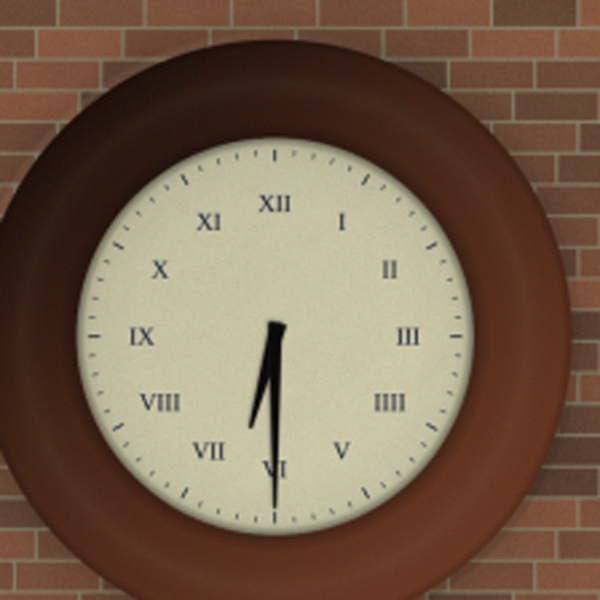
h=6 m=30
